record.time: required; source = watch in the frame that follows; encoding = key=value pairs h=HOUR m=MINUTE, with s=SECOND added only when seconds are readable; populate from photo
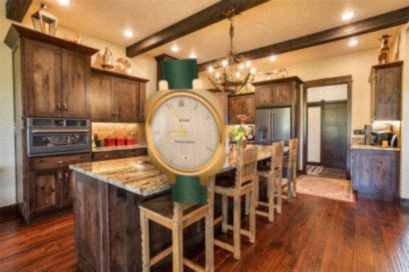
h=8 m=56
